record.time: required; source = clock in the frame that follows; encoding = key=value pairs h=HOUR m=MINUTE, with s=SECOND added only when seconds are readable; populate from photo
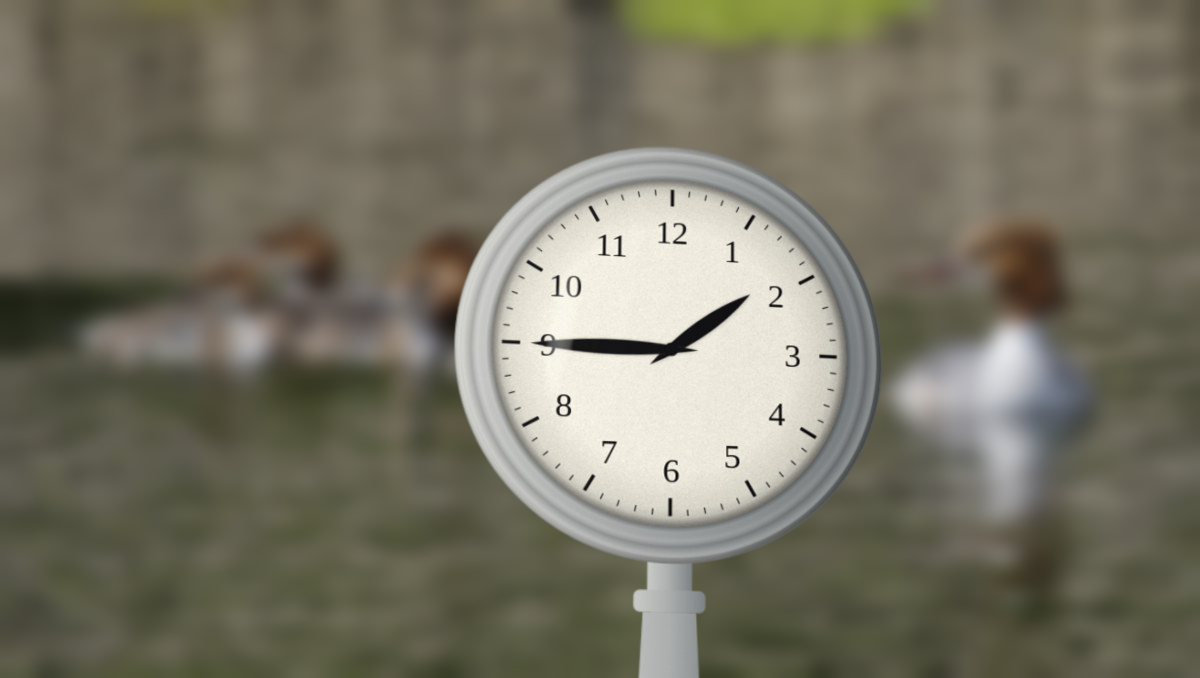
h=1 m=45
